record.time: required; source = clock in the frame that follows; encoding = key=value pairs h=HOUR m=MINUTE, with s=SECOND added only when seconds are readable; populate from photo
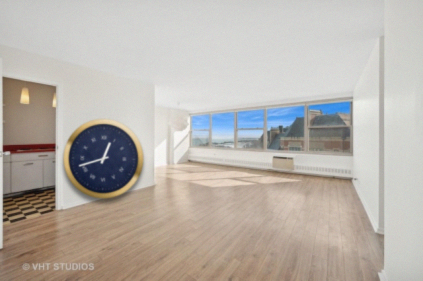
h=12 m=42
